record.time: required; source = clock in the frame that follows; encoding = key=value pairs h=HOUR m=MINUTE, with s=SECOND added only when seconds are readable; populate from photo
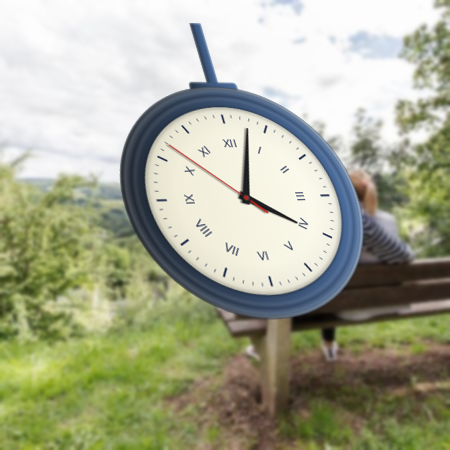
h=4 m=2 s=52
